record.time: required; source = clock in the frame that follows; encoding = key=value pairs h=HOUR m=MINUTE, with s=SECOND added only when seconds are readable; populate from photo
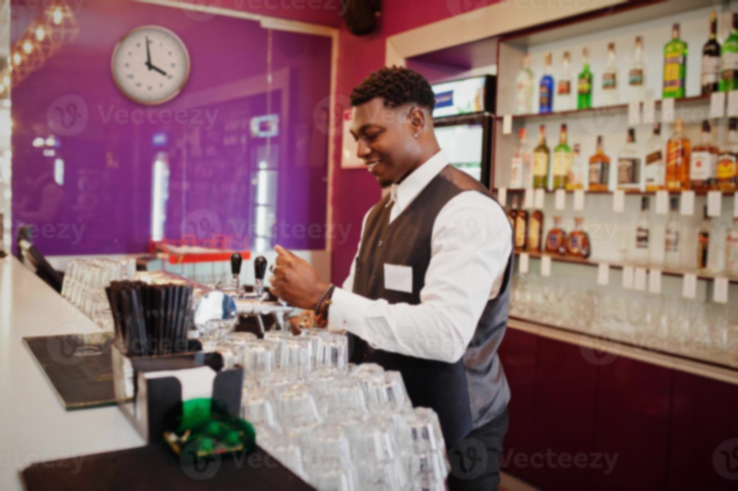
h=3 m=59
